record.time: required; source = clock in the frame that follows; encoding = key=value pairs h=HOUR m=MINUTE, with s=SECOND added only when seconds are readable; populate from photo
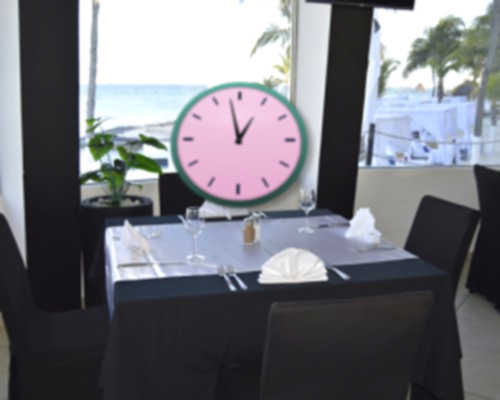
h=12 m=58
